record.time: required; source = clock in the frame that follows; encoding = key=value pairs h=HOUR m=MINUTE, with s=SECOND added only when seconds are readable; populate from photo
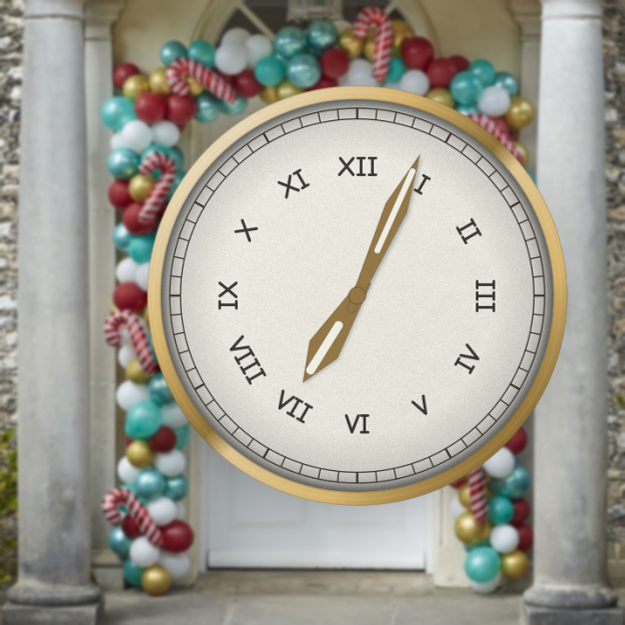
h=7 m=4
